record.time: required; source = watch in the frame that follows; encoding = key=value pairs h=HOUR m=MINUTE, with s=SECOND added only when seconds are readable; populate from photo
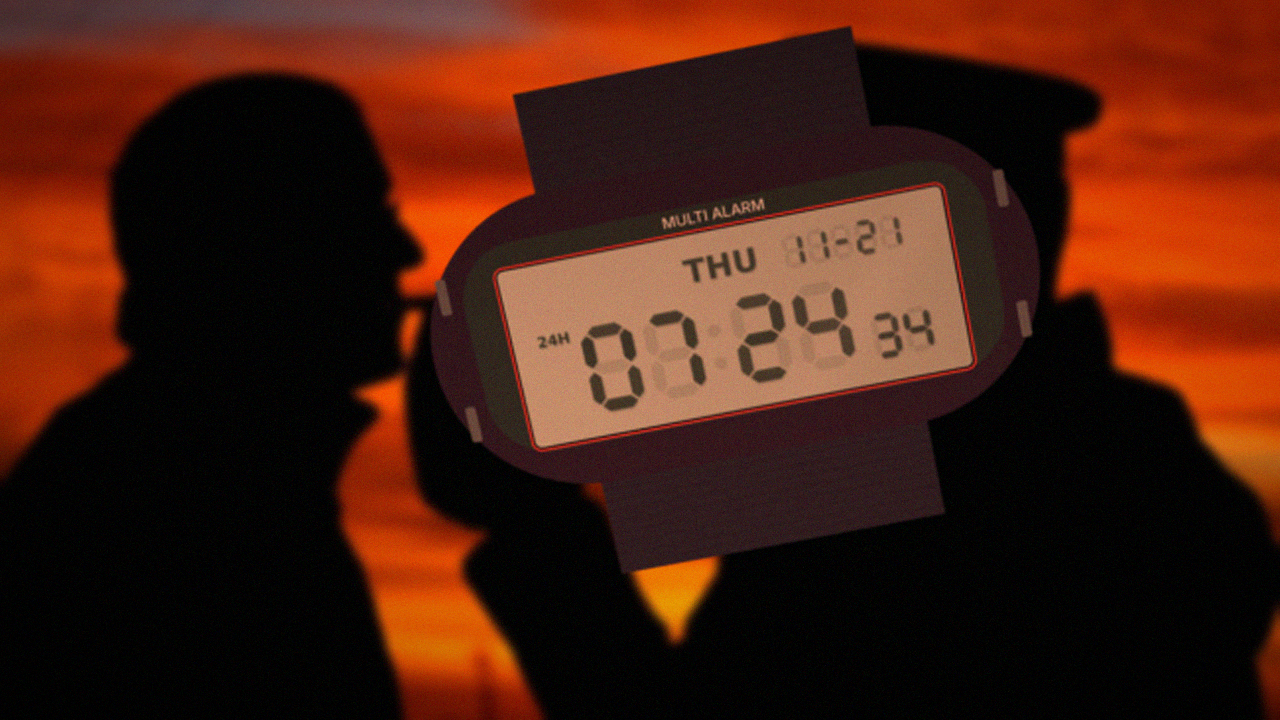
h=7 m=24 s=34
